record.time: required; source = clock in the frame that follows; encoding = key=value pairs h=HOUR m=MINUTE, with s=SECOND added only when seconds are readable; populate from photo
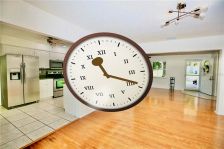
h=11 m=19
